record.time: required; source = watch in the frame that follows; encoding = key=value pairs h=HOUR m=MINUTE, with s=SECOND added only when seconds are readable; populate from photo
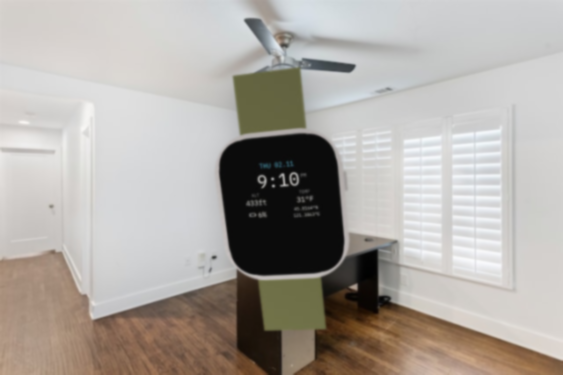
h=9 m=10
